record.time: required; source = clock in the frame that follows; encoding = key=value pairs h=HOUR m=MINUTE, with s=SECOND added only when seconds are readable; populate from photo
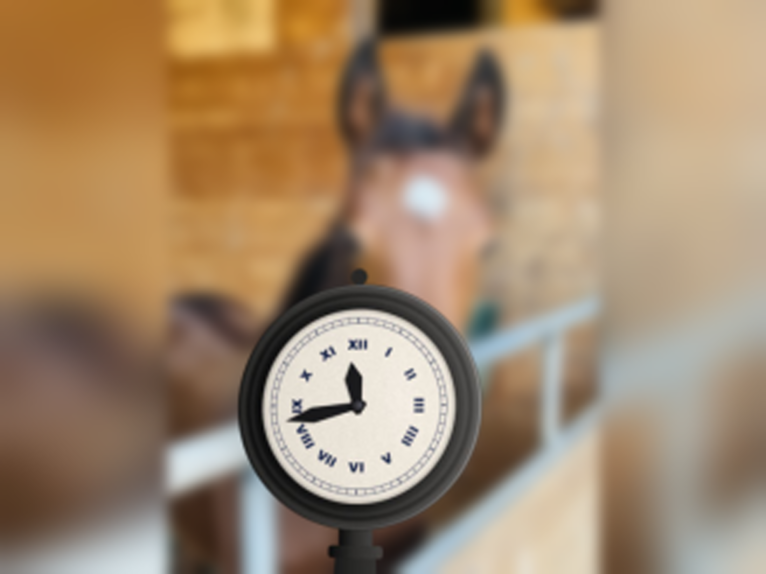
h=11 m=43
